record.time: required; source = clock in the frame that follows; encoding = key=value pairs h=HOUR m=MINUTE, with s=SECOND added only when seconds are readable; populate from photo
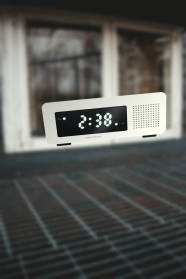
h=2 m=38
